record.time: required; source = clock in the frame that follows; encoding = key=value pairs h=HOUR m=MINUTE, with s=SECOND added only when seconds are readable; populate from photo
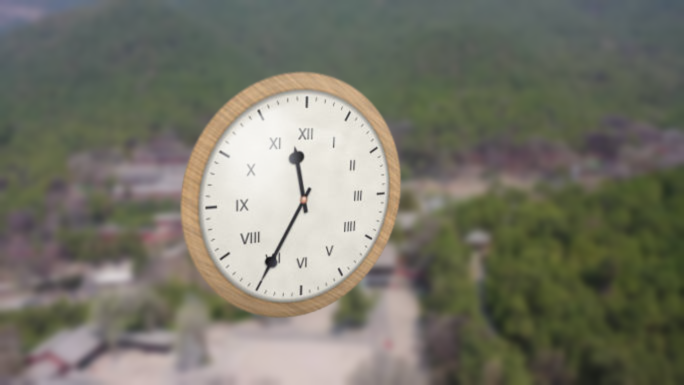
h=11 m=35
